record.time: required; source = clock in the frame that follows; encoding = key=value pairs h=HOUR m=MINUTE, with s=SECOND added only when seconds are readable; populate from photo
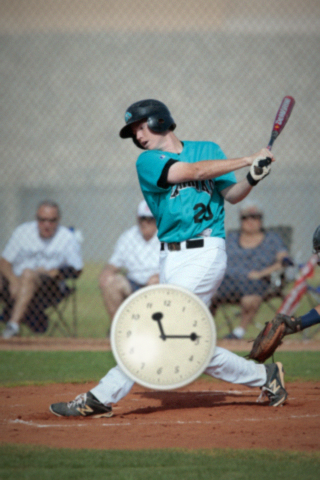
h=11 m=14
